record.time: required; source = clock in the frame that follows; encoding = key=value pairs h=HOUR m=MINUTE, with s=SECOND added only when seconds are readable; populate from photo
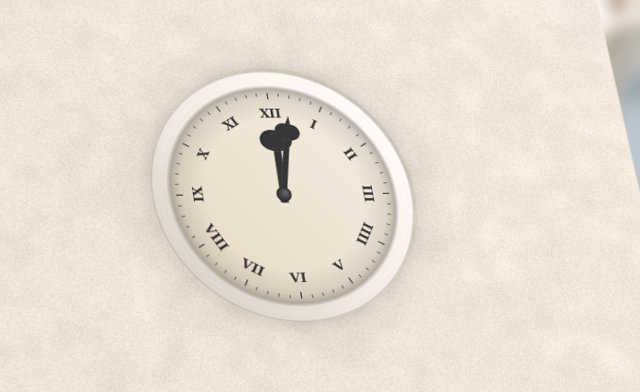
h=12 m=2
